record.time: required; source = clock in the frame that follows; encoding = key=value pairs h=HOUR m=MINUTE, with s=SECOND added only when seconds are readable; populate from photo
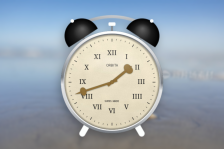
h=1 m=42
